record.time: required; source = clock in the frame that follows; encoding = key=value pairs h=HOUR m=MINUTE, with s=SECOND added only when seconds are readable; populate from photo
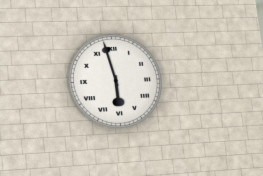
h=5 m=58
